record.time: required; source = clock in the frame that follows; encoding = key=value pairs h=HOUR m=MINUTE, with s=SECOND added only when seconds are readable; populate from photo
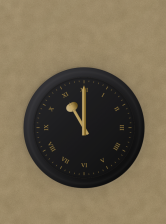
h=11 m=0
